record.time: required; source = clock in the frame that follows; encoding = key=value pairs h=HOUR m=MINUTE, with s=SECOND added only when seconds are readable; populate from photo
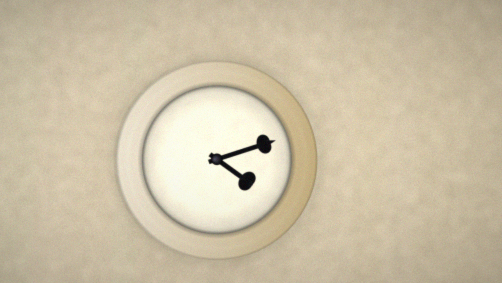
h=4 m=12
